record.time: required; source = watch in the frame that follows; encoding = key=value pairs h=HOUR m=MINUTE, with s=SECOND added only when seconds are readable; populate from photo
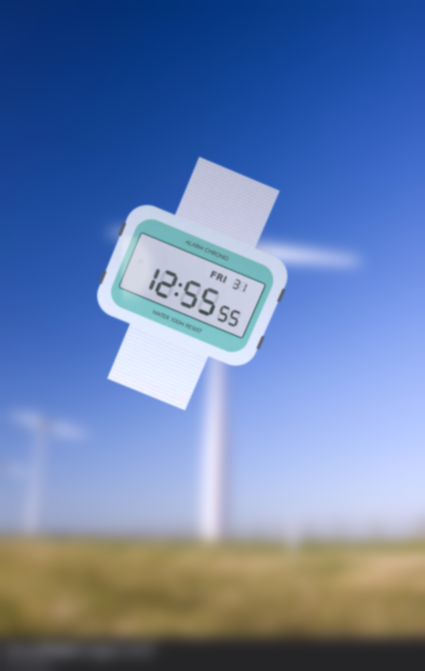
h=12 m=55 s=55
